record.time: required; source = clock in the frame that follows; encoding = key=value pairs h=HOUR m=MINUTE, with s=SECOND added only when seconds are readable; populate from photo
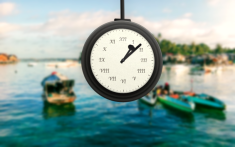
h=1 m=8
